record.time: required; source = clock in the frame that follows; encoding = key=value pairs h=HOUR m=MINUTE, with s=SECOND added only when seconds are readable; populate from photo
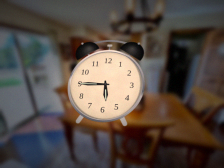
h=5 m=45
